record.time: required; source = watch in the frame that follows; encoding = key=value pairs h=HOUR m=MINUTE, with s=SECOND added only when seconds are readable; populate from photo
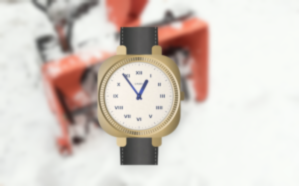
h=12 m=54
